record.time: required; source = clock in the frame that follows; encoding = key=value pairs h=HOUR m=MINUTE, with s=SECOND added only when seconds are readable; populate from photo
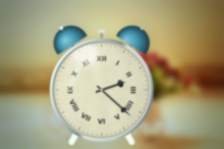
h=2 m=22
